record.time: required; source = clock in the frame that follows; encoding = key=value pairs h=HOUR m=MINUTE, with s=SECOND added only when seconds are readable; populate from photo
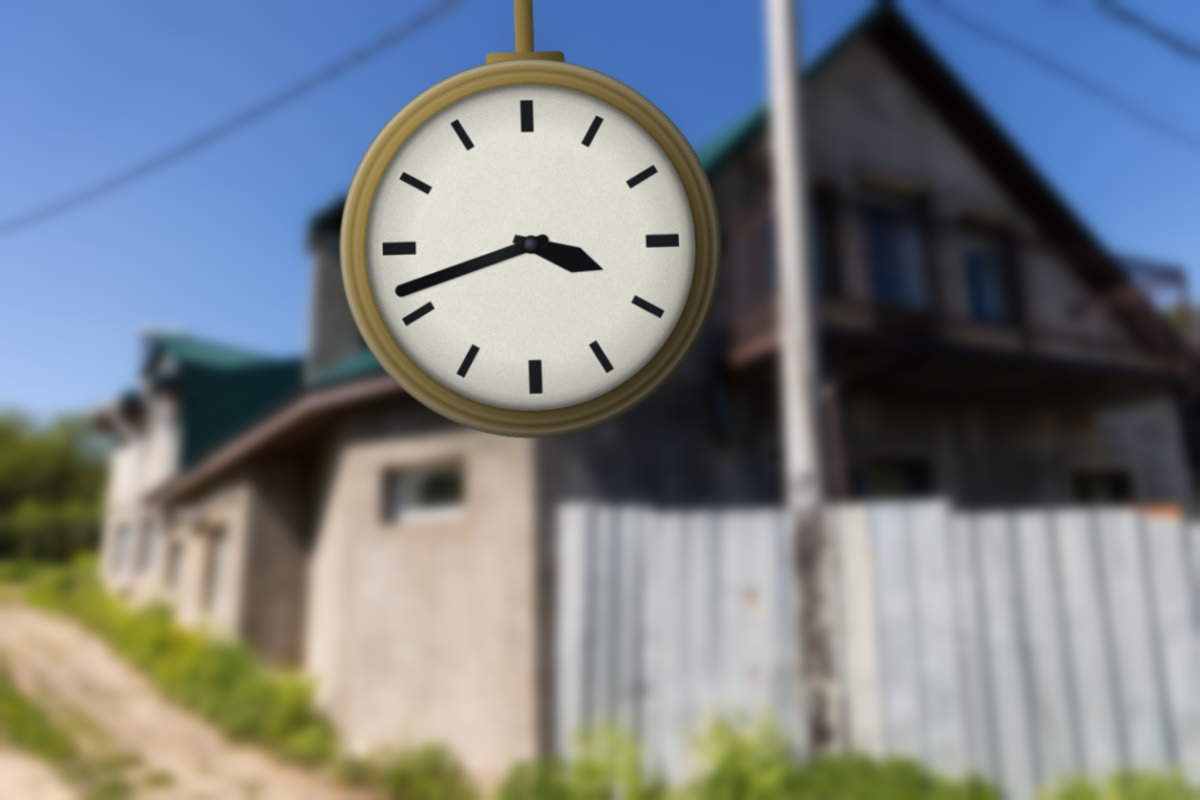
h=3 m=42
